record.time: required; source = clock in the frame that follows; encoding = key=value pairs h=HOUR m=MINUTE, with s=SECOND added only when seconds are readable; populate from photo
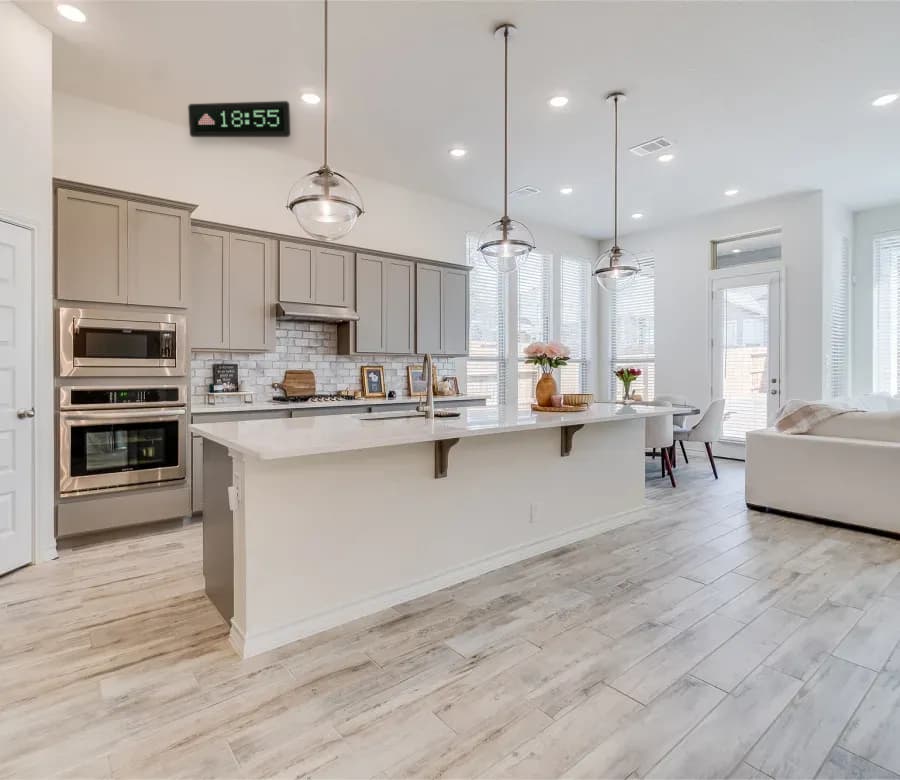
h=18 m=55
